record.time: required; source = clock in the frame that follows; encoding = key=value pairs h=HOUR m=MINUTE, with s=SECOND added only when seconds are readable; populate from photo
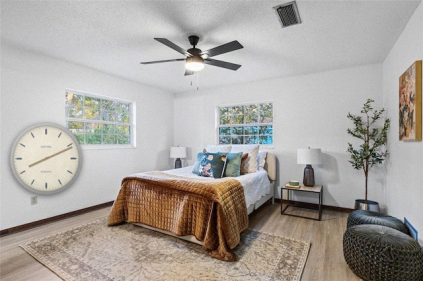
h=8 m=11
